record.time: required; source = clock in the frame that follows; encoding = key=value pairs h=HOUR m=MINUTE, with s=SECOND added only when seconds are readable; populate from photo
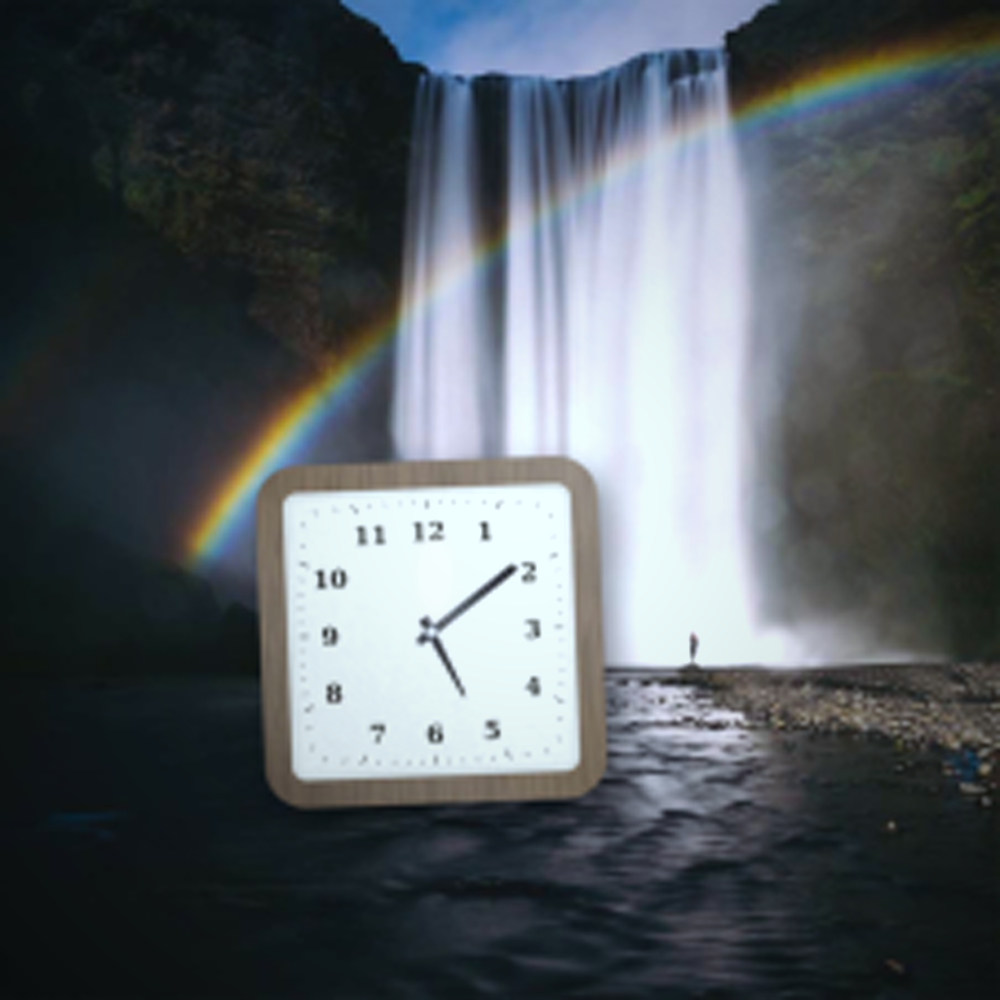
h=5 m=9
